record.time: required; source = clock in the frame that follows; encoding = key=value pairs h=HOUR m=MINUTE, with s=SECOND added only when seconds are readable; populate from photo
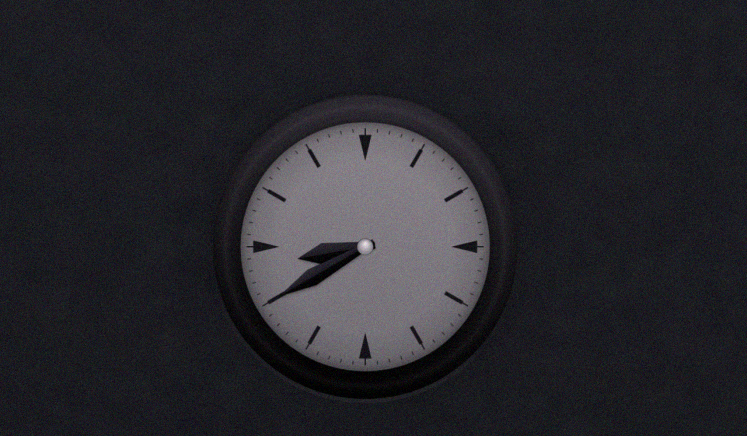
h=8 m=40
